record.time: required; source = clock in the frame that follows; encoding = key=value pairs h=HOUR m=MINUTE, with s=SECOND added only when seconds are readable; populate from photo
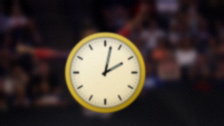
h=2 m=2
